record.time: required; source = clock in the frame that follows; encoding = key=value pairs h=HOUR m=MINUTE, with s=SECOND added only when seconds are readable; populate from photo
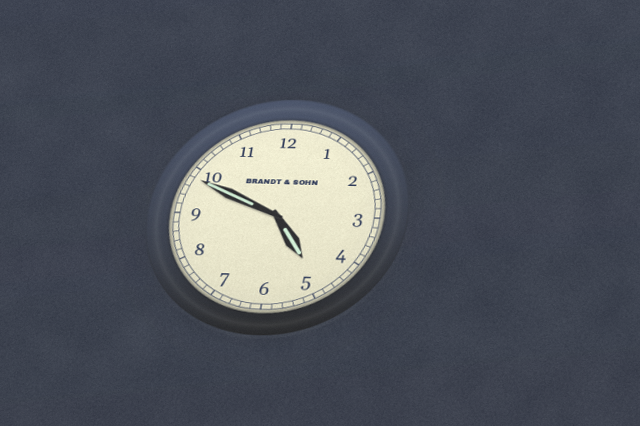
h=4 m=49
